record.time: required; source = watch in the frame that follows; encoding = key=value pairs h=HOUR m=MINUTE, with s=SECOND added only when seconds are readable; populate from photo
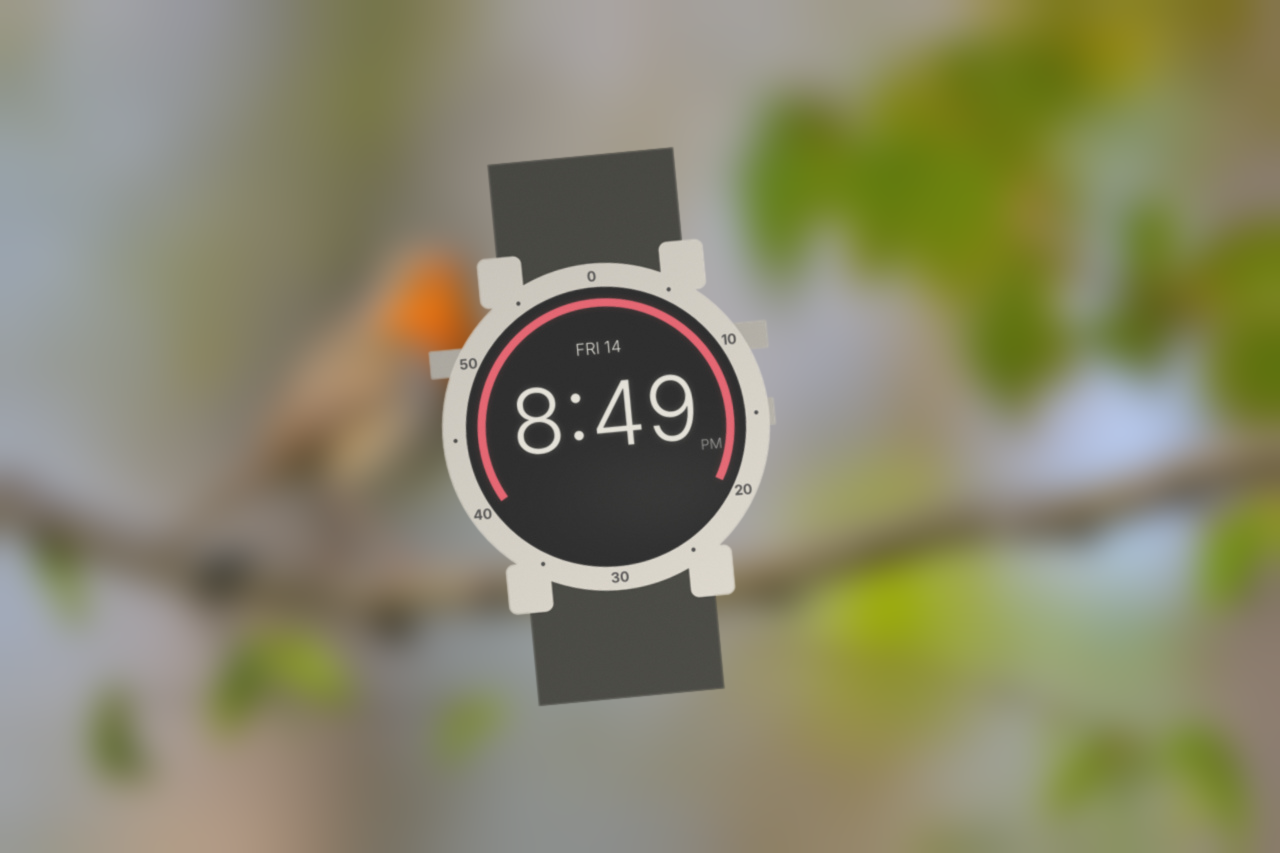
h=8 m=49
